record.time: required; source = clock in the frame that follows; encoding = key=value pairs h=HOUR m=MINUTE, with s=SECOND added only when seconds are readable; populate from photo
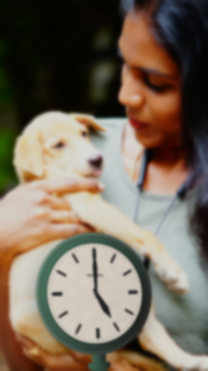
h=5 m=0
